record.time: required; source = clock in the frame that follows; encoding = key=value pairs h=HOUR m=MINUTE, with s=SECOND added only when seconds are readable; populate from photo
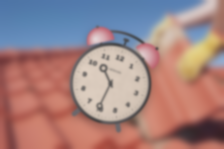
h=10 m=31
